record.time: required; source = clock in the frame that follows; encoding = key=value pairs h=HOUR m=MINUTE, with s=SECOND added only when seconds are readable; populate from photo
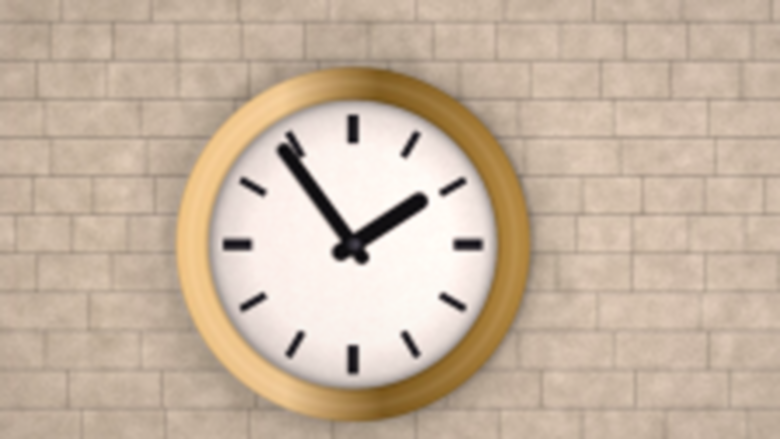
h=1 m=54
